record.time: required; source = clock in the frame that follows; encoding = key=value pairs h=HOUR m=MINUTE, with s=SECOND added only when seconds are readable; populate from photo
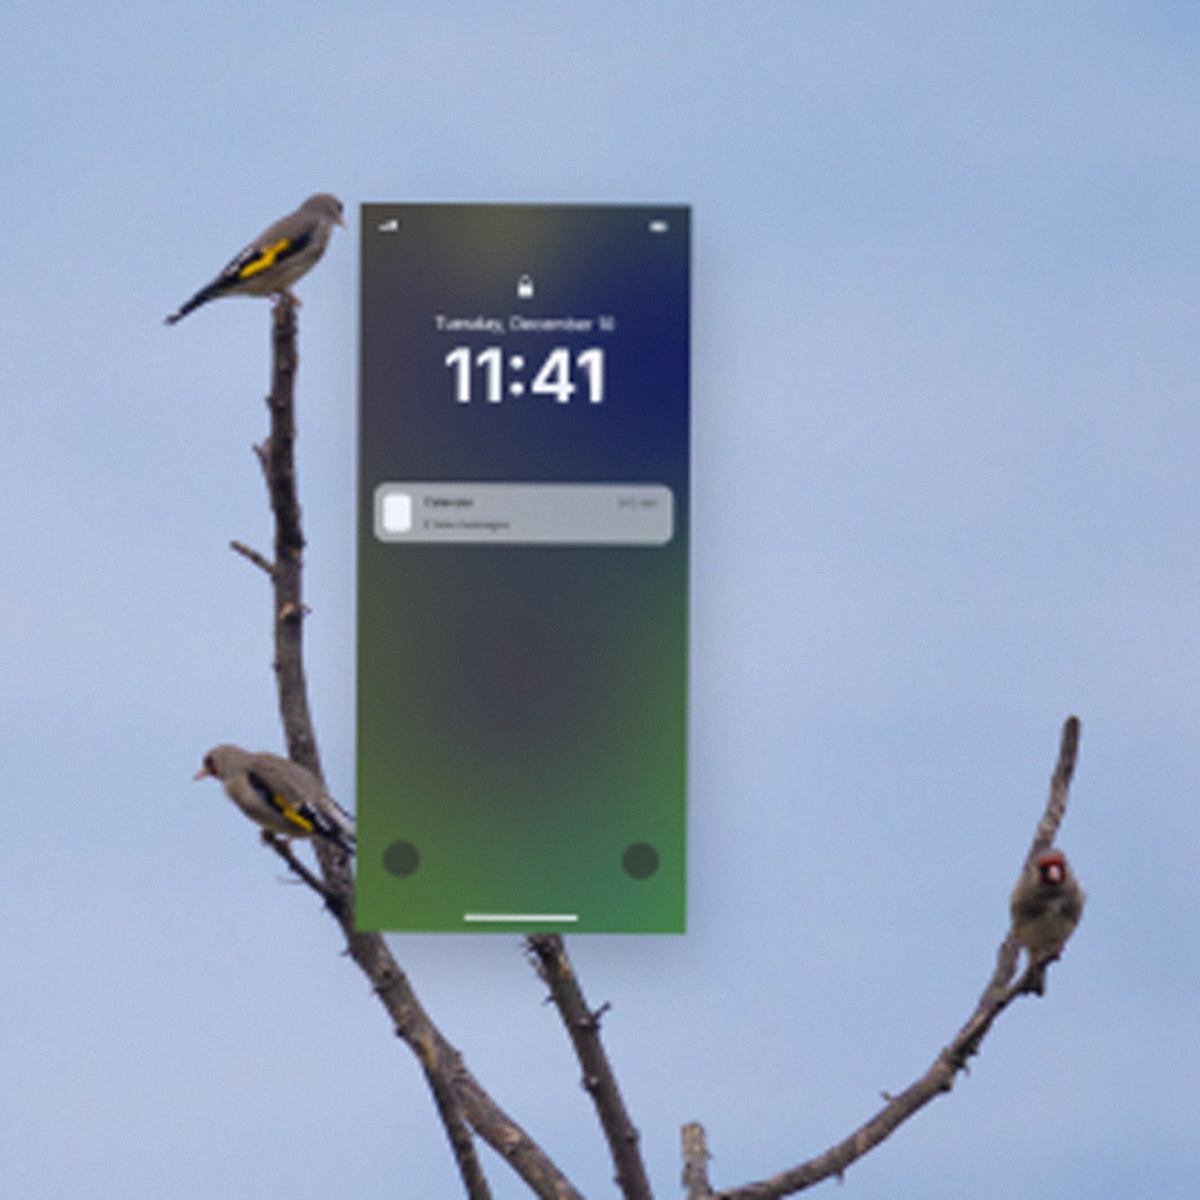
h=11 m=41
